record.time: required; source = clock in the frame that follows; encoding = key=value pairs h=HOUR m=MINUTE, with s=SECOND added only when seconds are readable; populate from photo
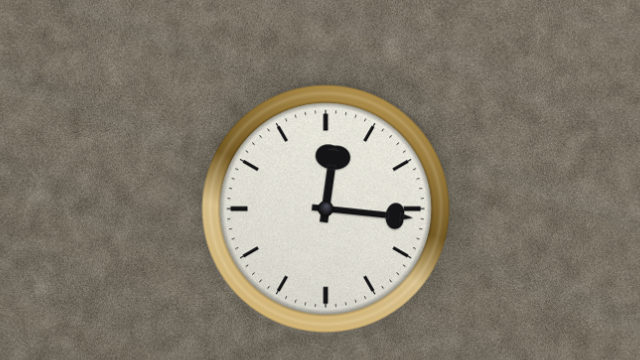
h=12 m=16
